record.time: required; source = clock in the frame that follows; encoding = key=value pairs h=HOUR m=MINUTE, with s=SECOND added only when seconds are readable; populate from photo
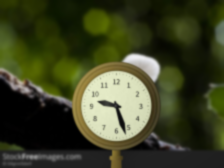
h=9 m=27
